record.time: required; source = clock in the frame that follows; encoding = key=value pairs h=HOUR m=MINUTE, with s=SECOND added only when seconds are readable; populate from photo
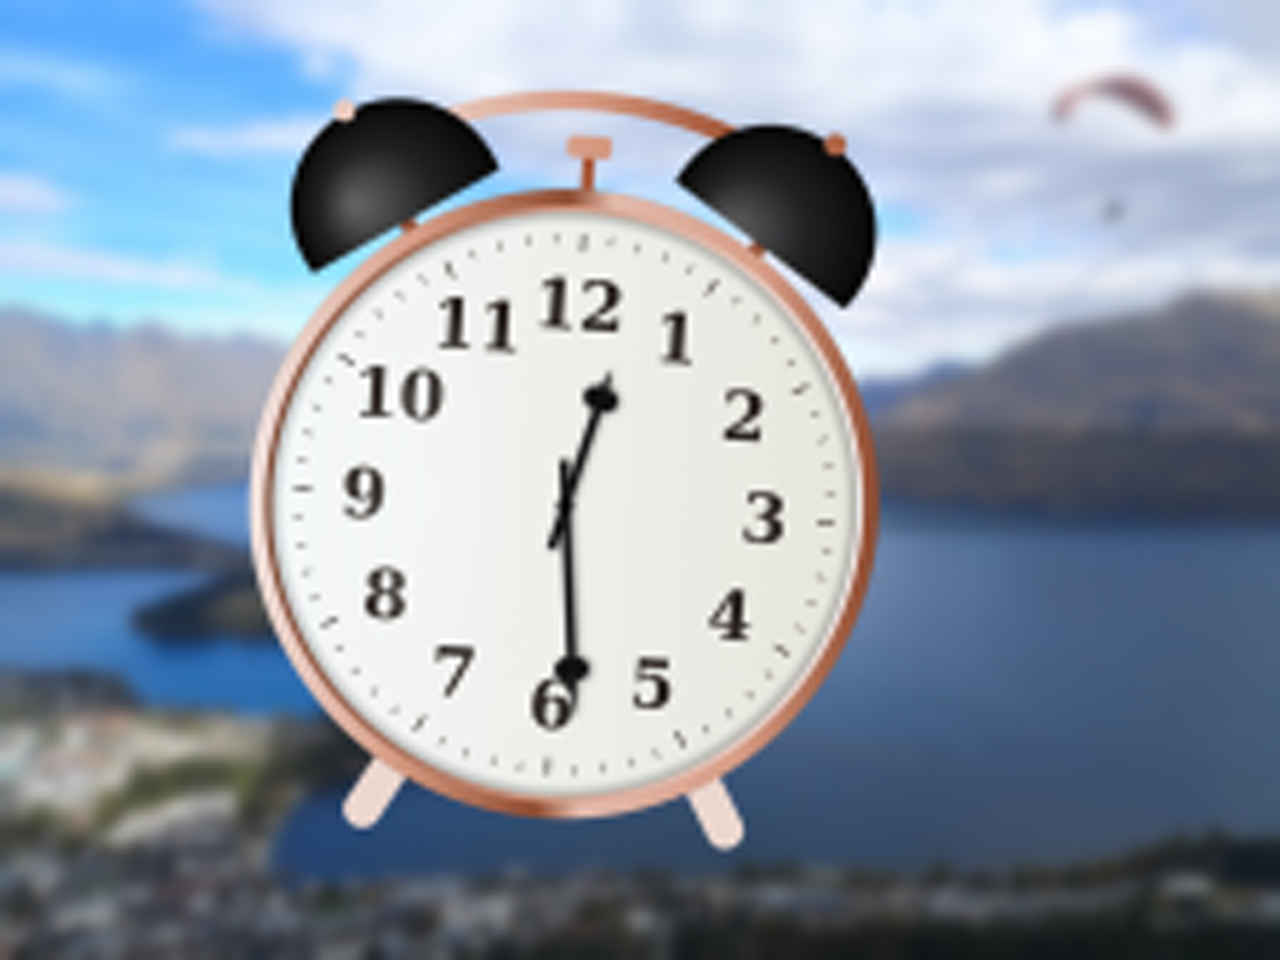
h=12 m=29
